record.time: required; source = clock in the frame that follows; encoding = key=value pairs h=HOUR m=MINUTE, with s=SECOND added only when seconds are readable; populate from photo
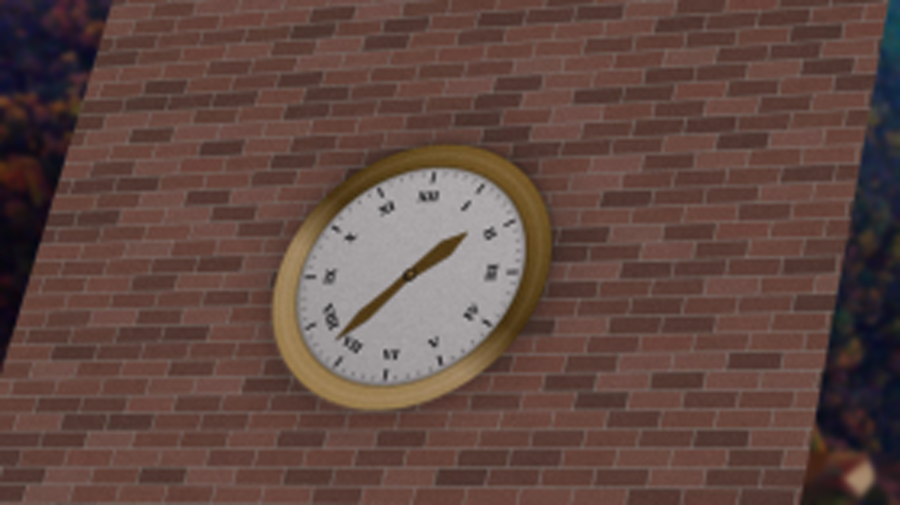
h=1 m=37
